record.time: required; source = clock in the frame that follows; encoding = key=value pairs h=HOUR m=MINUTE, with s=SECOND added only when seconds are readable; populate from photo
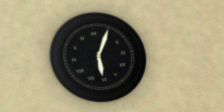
h=6 m=5
